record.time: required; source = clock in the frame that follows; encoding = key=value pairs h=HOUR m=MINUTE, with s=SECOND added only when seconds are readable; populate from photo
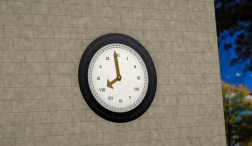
h=7 m=59
